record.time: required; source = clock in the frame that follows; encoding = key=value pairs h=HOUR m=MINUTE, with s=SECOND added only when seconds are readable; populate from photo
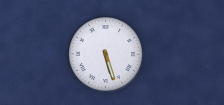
h=5 m=27
